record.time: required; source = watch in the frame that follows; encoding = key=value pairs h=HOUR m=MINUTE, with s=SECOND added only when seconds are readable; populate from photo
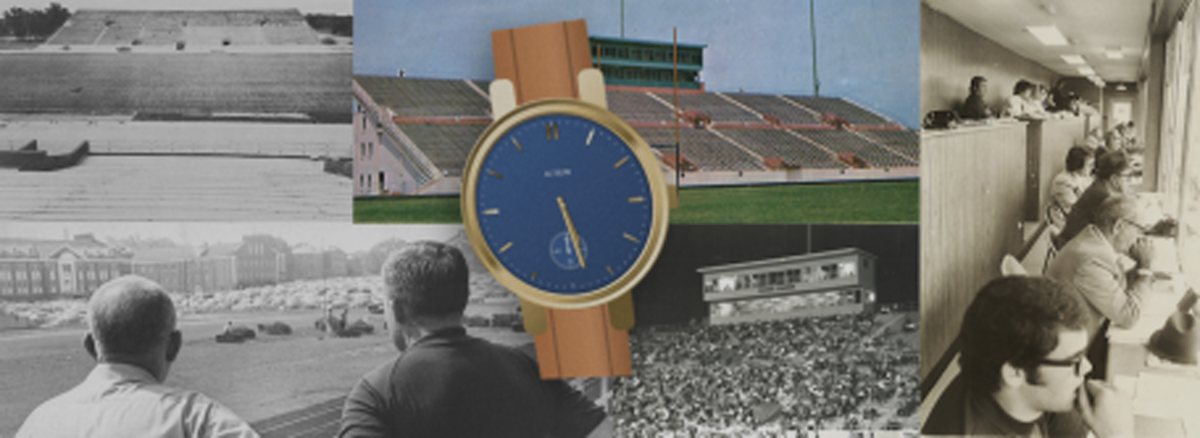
h=5 m=28
